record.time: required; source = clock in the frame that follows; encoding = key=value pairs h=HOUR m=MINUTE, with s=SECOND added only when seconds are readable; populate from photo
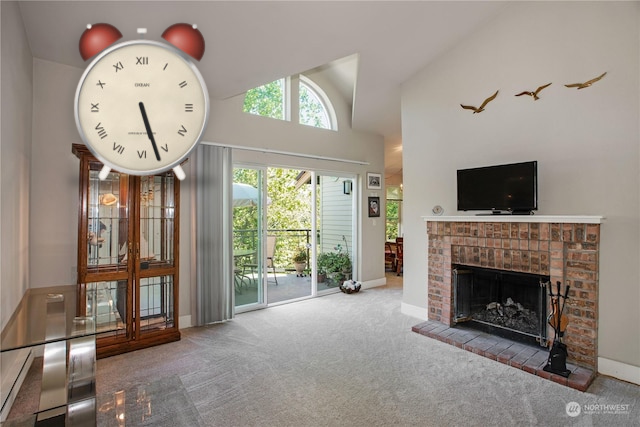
h=5 m=27
